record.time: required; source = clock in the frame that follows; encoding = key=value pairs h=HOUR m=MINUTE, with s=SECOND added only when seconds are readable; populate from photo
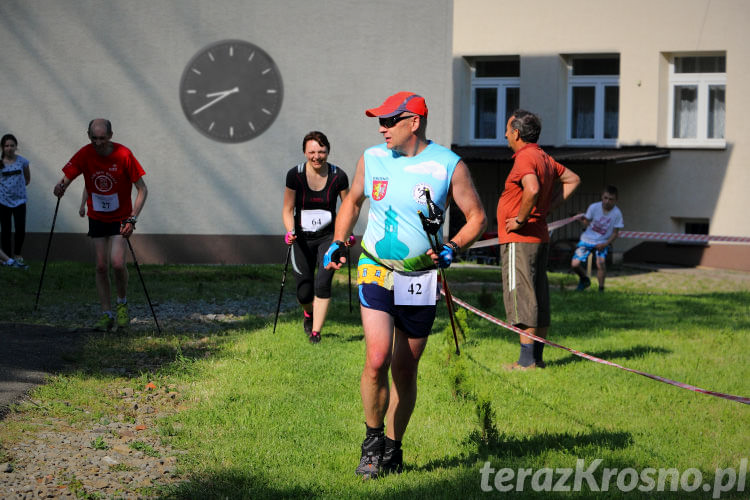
h=8 m=40
